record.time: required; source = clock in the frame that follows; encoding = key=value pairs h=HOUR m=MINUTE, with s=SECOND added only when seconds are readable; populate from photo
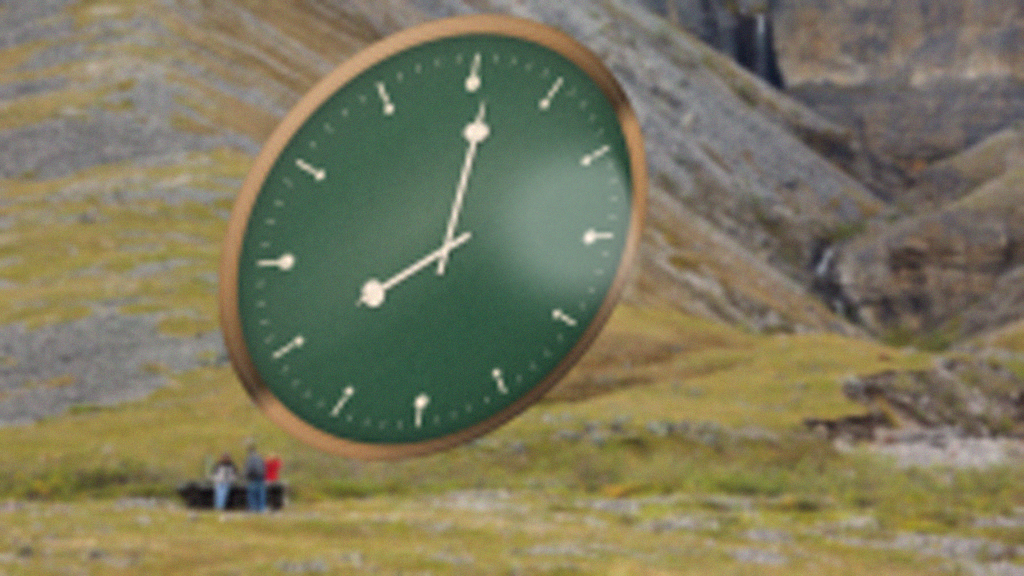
h=8 m=1
